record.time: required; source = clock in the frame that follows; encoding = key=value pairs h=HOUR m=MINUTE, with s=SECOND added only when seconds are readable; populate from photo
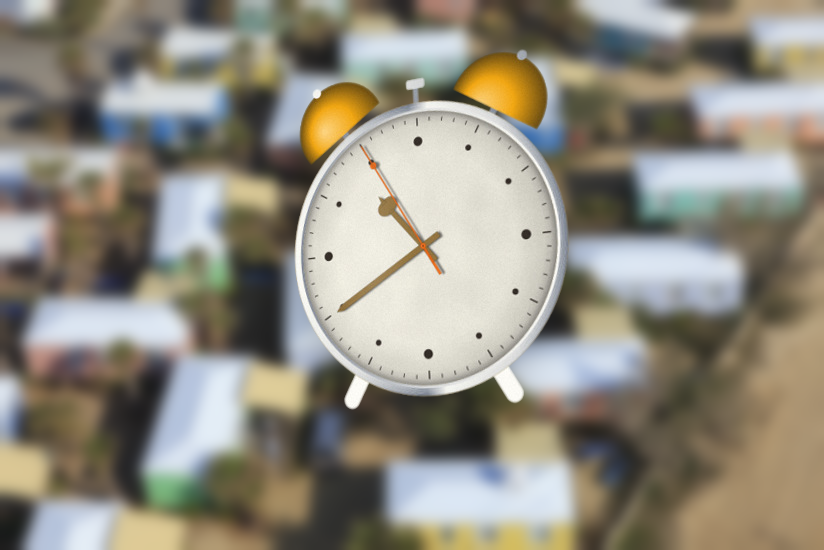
h=10 m=39 s=55
